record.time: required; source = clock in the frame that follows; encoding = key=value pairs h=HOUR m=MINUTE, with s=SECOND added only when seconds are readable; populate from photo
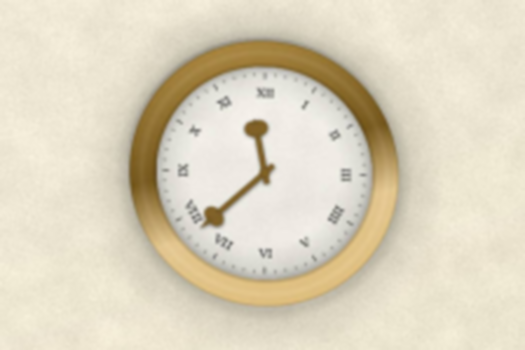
h=11 m=38
